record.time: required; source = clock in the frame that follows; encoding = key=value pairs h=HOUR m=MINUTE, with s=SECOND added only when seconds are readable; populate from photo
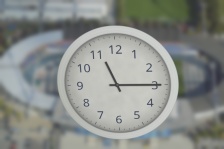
h=11 m=15
